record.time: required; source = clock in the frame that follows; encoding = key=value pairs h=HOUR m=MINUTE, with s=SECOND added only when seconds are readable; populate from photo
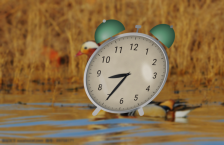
h=8 m=35
